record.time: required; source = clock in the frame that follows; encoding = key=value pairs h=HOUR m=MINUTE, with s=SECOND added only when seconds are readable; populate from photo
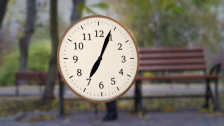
h=7 m=4
